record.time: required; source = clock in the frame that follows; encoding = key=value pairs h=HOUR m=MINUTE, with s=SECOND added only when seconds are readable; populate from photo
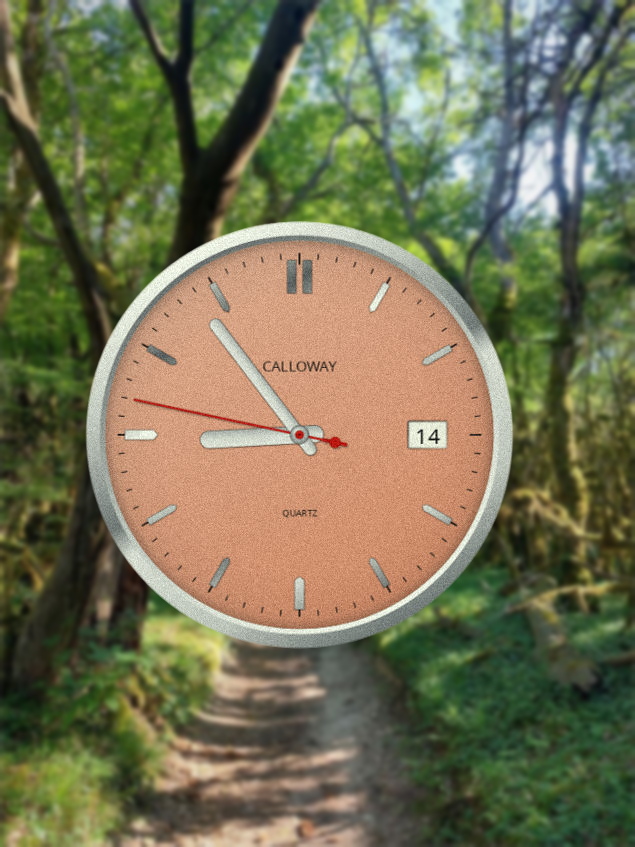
h=8 m=53 s=47
